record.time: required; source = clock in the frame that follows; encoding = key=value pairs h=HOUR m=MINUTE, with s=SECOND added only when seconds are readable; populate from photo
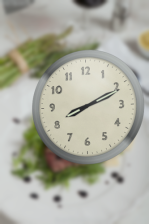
h=8 m=11
